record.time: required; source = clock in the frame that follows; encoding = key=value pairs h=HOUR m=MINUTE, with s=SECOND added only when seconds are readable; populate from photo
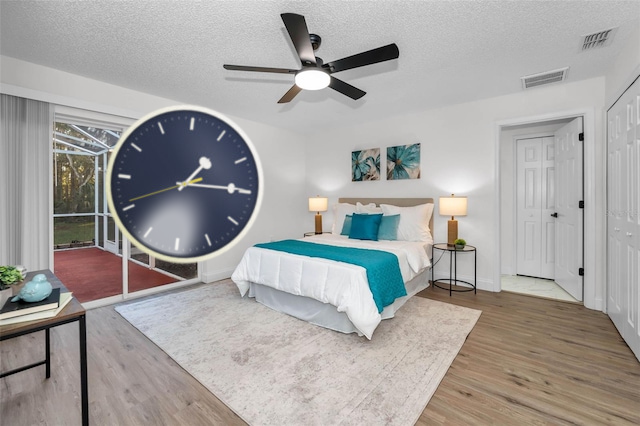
h=1 m=14 s=41
